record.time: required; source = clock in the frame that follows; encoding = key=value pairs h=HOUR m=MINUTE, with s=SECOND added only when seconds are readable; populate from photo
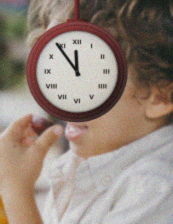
h=11 m=54
